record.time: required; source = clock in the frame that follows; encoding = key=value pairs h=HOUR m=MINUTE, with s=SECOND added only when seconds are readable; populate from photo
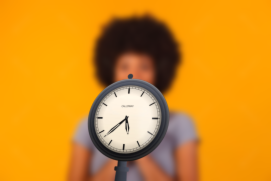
h=5 m=38
